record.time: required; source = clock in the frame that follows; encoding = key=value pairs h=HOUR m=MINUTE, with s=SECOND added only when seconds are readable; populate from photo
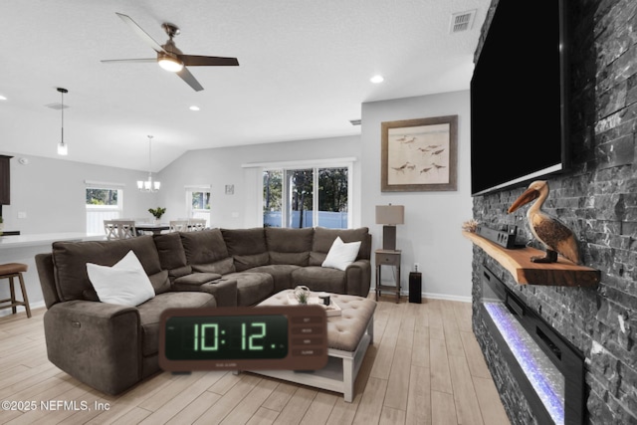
h=10 m=12
